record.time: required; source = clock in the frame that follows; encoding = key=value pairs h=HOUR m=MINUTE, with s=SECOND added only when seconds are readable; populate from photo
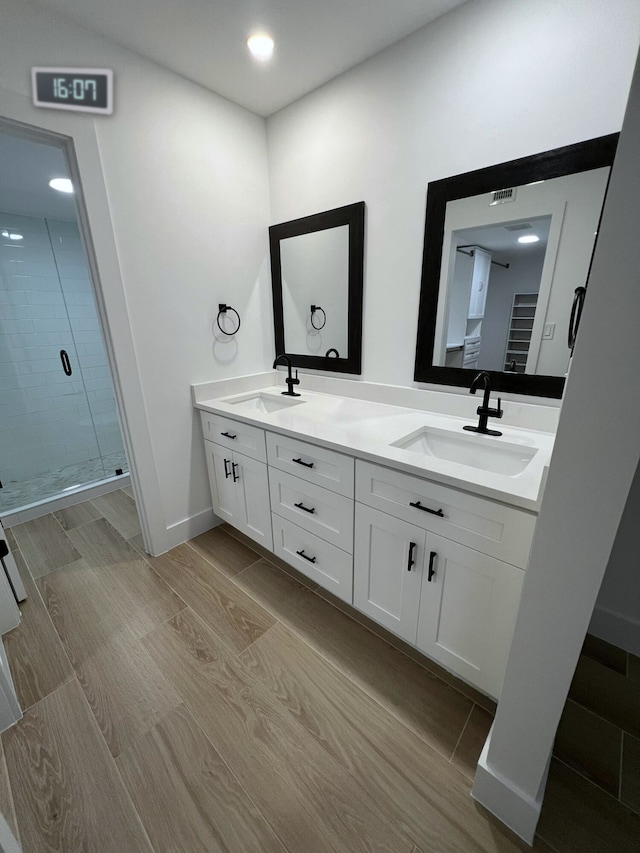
h=16 m=7
